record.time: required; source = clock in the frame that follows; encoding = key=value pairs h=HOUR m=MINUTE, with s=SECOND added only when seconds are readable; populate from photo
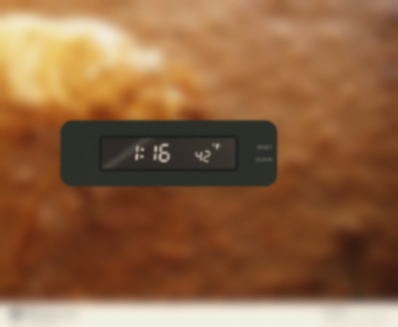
h=1 m=16
